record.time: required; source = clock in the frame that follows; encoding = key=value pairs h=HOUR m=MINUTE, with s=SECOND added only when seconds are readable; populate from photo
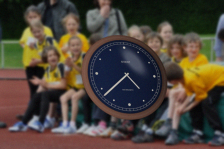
h=4 m=38
